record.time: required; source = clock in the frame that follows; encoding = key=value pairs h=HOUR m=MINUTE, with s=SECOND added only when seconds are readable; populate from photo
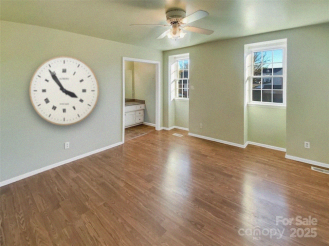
h=3 m=54
